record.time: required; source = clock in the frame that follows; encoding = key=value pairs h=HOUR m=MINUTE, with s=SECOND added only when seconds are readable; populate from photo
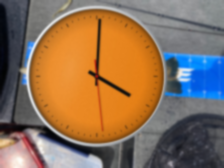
h=4 m=0 s=29
